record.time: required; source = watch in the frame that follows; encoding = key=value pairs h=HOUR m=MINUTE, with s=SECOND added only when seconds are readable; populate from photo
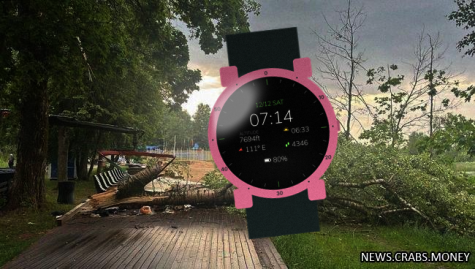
h=7 m=14
